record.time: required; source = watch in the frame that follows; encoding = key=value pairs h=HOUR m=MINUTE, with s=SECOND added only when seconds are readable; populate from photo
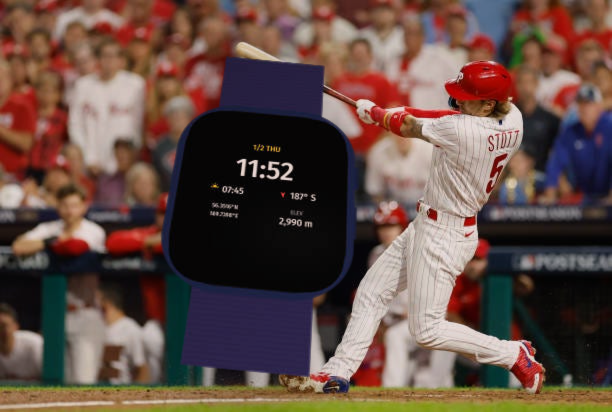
h=11 m=52
